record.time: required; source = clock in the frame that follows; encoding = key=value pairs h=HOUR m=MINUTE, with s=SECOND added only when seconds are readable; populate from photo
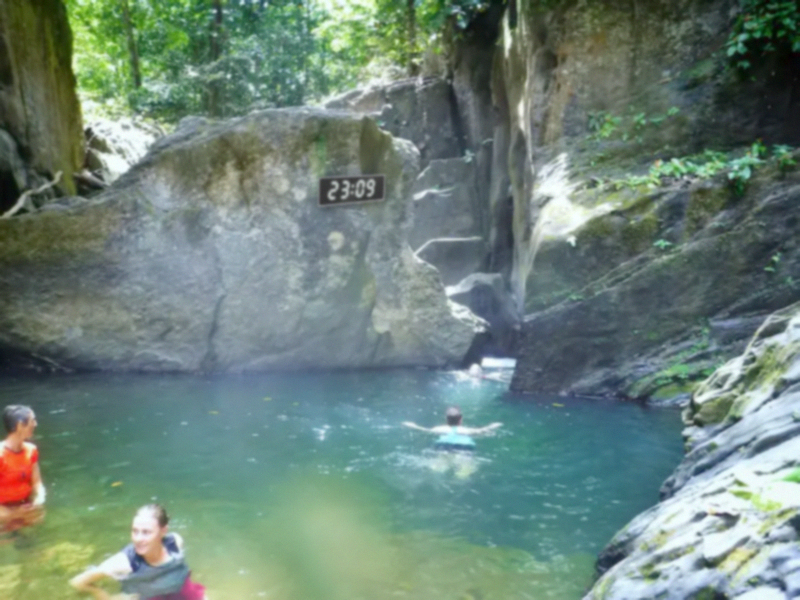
h=23 m=9
